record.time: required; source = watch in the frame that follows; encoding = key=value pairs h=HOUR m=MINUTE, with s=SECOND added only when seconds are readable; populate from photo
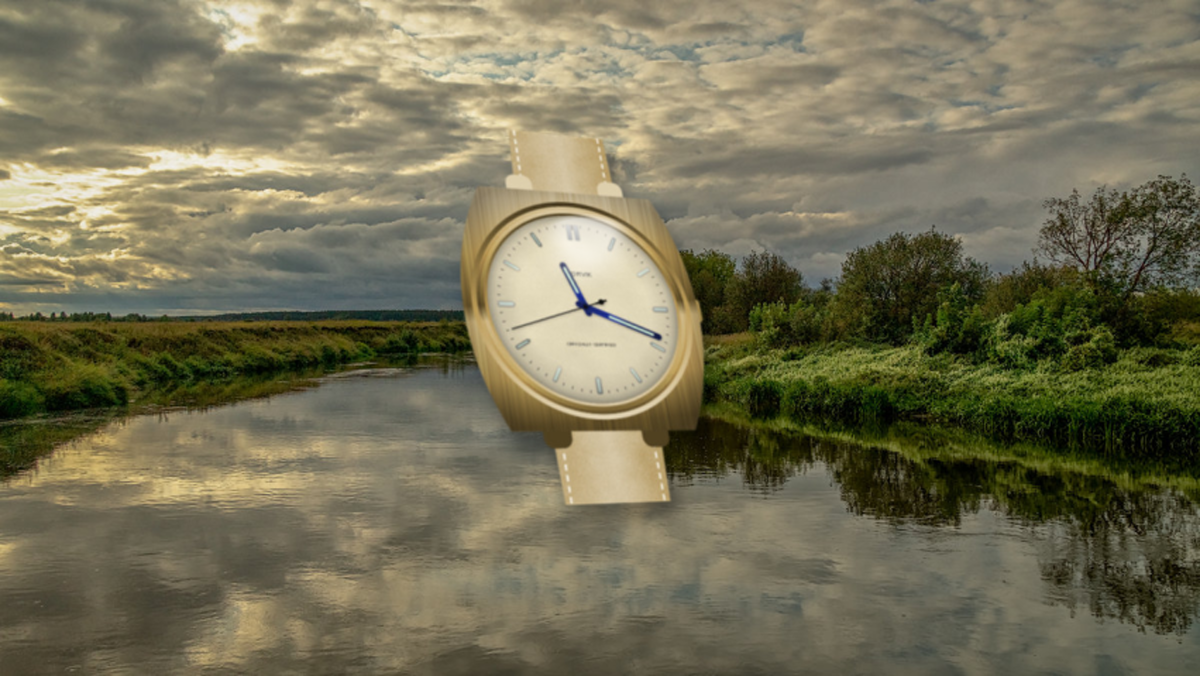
h=11 m=18 s=42
